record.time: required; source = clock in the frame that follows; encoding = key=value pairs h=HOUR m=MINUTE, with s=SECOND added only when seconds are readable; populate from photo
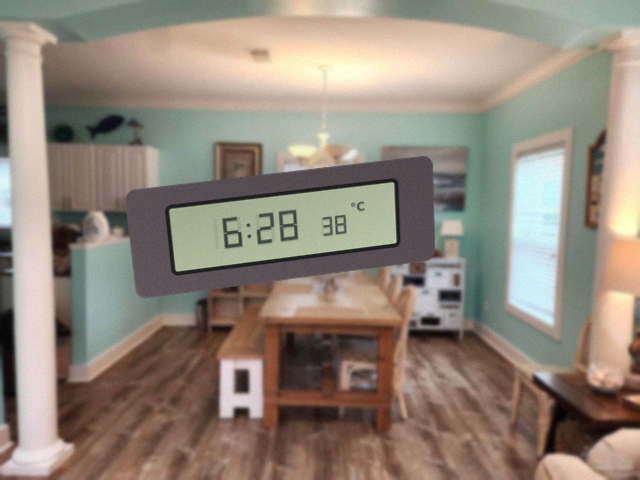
h=6 m=28
